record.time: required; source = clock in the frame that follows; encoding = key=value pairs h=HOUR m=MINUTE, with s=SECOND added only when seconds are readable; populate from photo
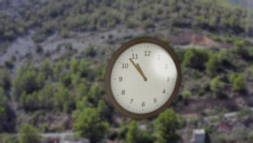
h=10 m=53
